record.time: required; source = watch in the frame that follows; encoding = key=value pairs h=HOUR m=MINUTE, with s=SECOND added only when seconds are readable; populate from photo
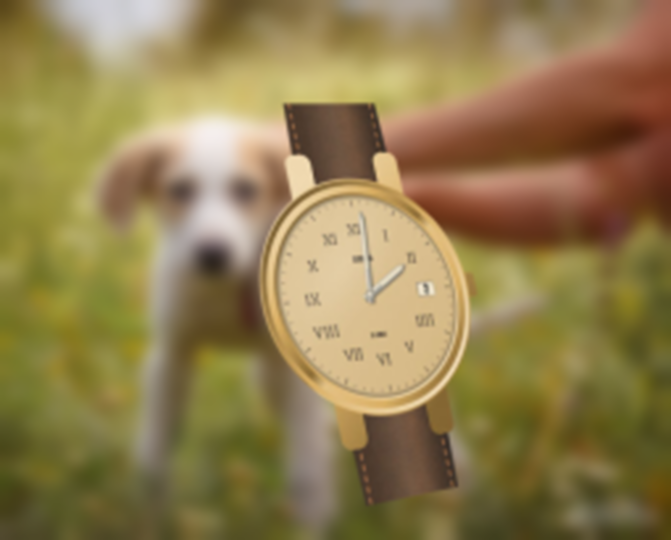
h=2 m=1
